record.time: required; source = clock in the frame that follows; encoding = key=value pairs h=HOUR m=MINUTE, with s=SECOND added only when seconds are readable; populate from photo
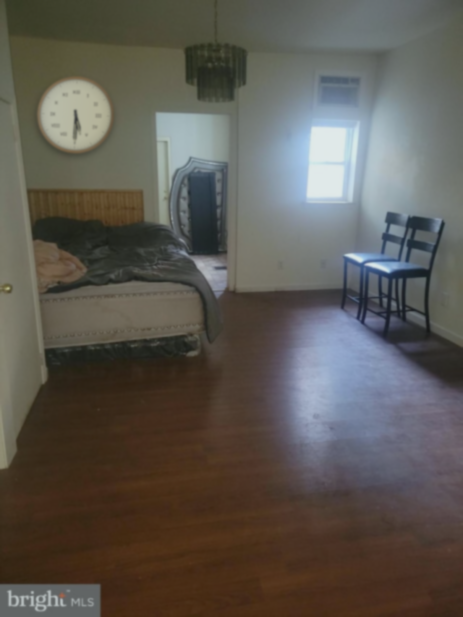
h=5 m=30
